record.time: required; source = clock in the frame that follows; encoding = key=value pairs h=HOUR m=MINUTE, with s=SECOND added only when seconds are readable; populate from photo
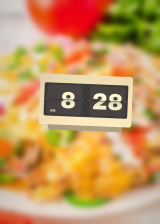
h=8 m=28
